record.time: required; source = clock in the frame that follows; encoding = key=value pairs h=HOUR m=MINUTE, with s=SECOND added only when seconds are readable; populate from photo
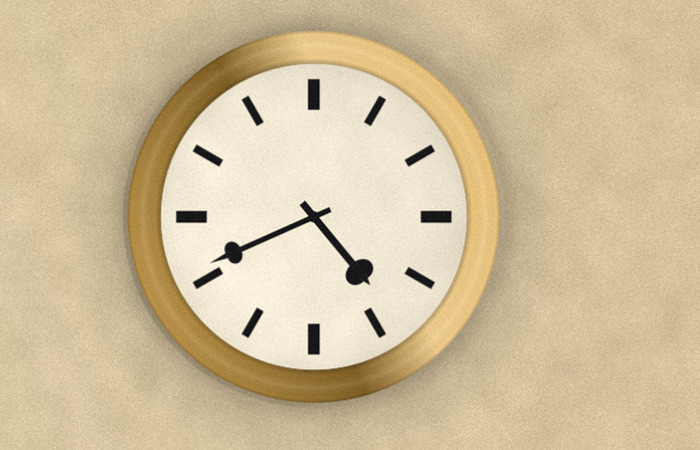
h=4 m=41
